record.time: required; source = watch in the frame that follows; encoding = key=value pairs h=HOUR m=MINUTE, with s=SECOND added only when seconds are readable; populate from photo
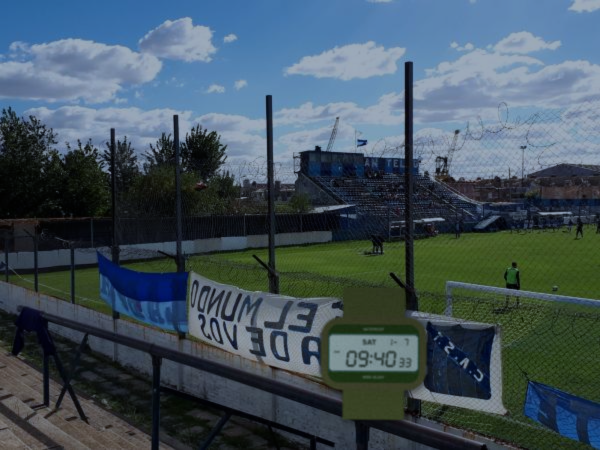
h=9 m=40
